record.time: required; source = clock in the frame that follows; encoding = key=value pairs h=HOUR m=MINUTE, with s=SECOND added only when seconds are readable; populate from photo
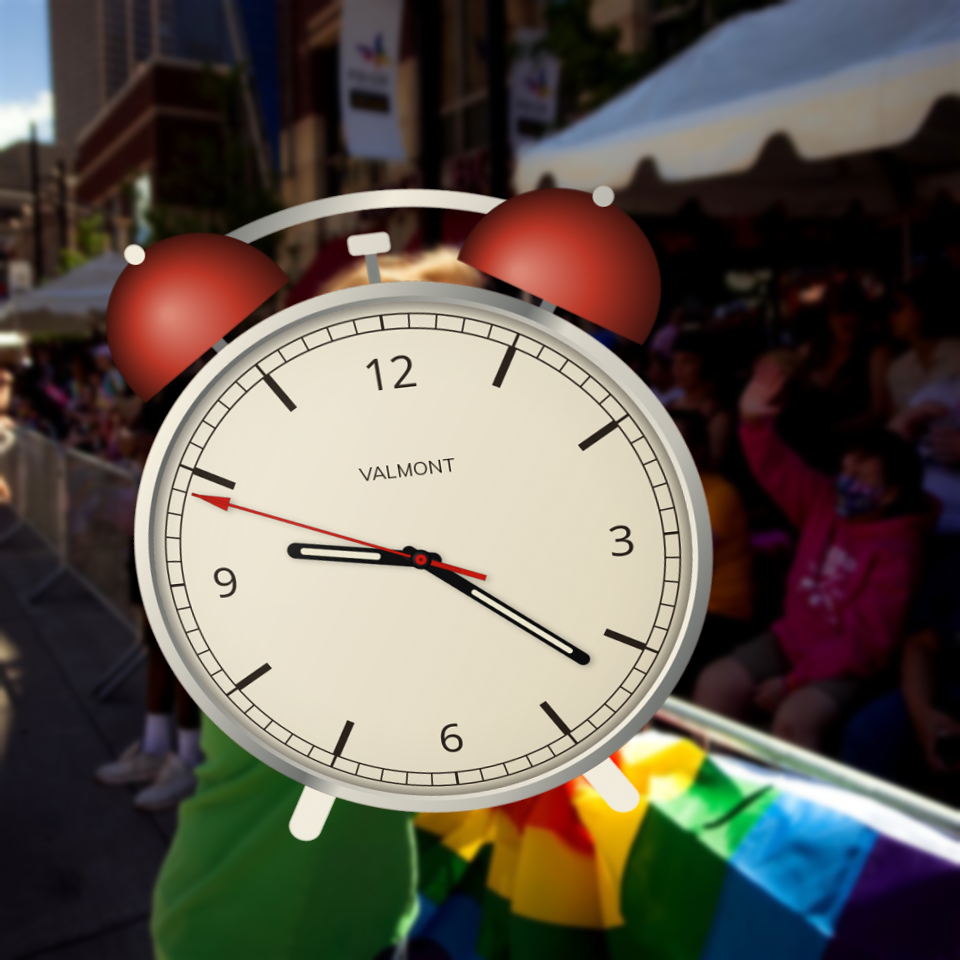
h=9 m=21 s=49
